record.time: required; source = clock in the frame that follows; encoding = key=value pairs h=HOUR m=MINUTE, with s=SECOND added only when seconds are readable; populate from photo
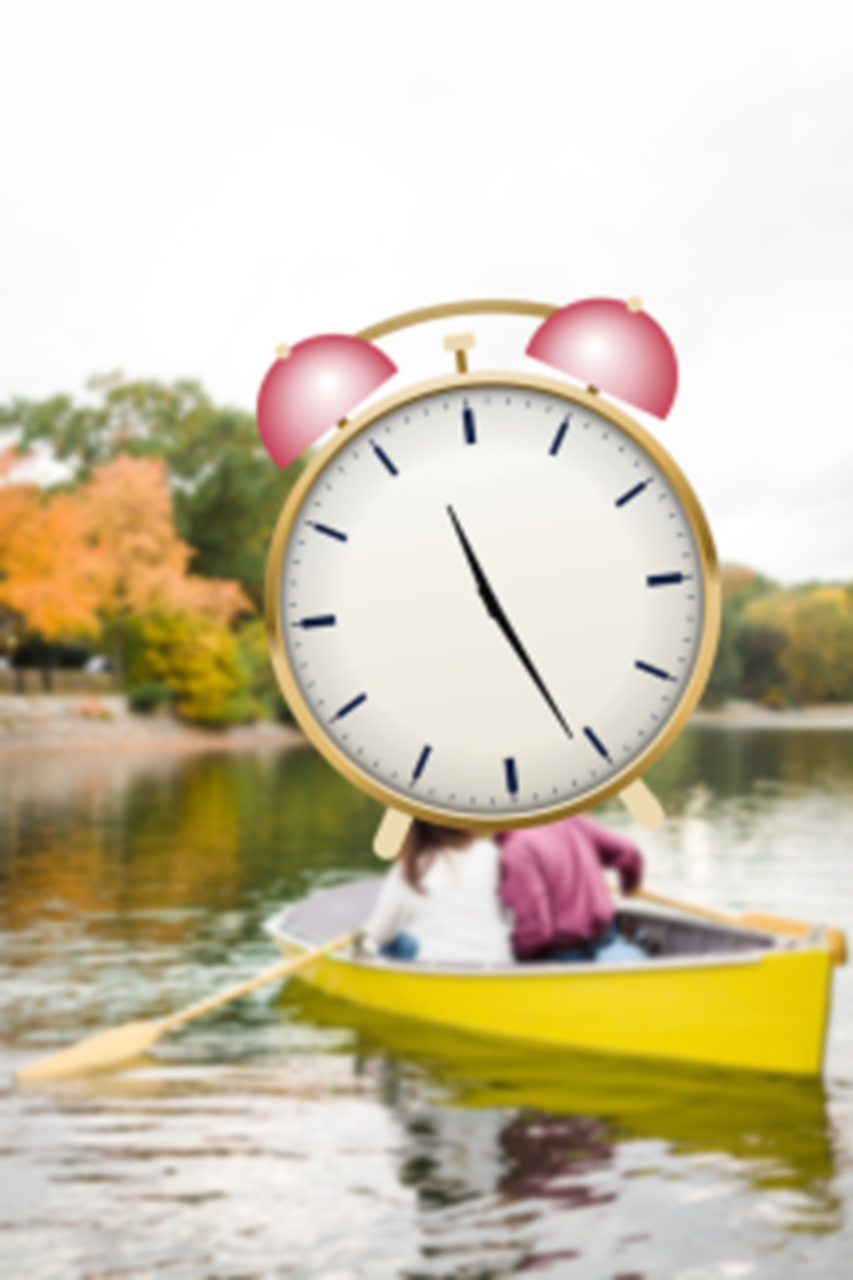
h=11 m=26
